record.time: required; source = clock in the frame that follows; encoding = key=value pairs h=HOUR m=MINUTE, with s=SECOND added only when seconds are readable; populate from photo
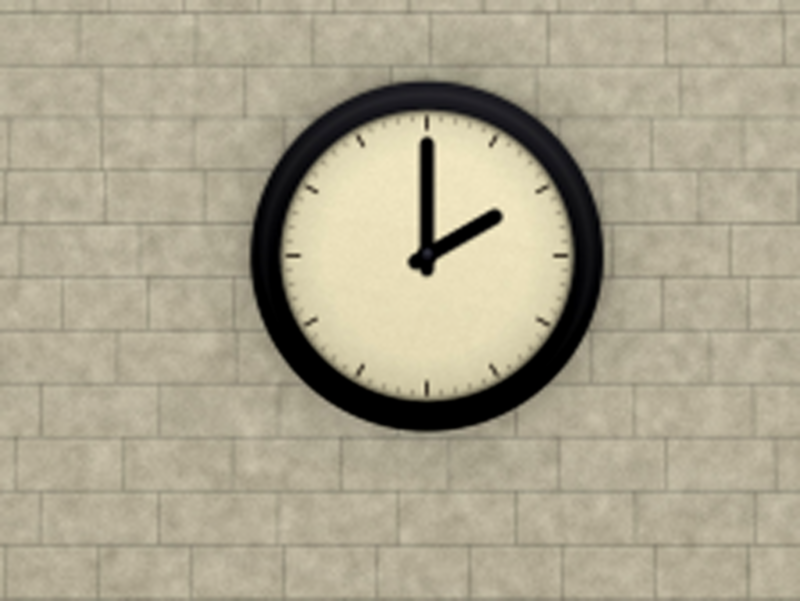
h=2 m=0
